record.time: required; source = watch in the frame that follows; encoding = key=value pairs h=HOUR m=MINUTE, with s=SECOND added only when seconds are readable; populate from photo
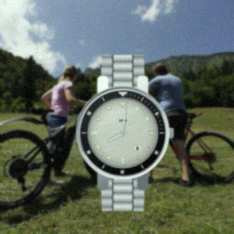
h=8 m=1
